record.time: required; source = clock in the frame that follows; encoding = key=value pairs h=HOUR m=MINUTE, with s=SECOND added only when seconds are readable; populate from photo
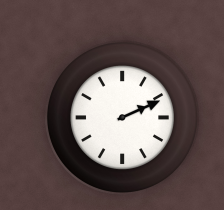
h=2 m=11
